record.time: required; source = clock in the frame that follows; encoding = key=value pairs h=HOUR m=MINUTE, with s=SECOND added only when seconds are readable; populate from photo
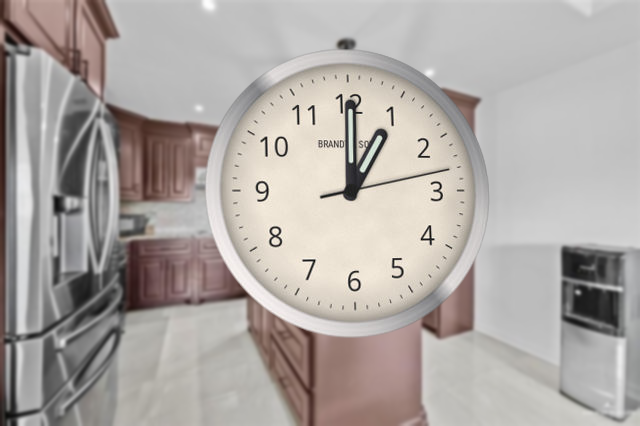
h=1 m=0 s=13
